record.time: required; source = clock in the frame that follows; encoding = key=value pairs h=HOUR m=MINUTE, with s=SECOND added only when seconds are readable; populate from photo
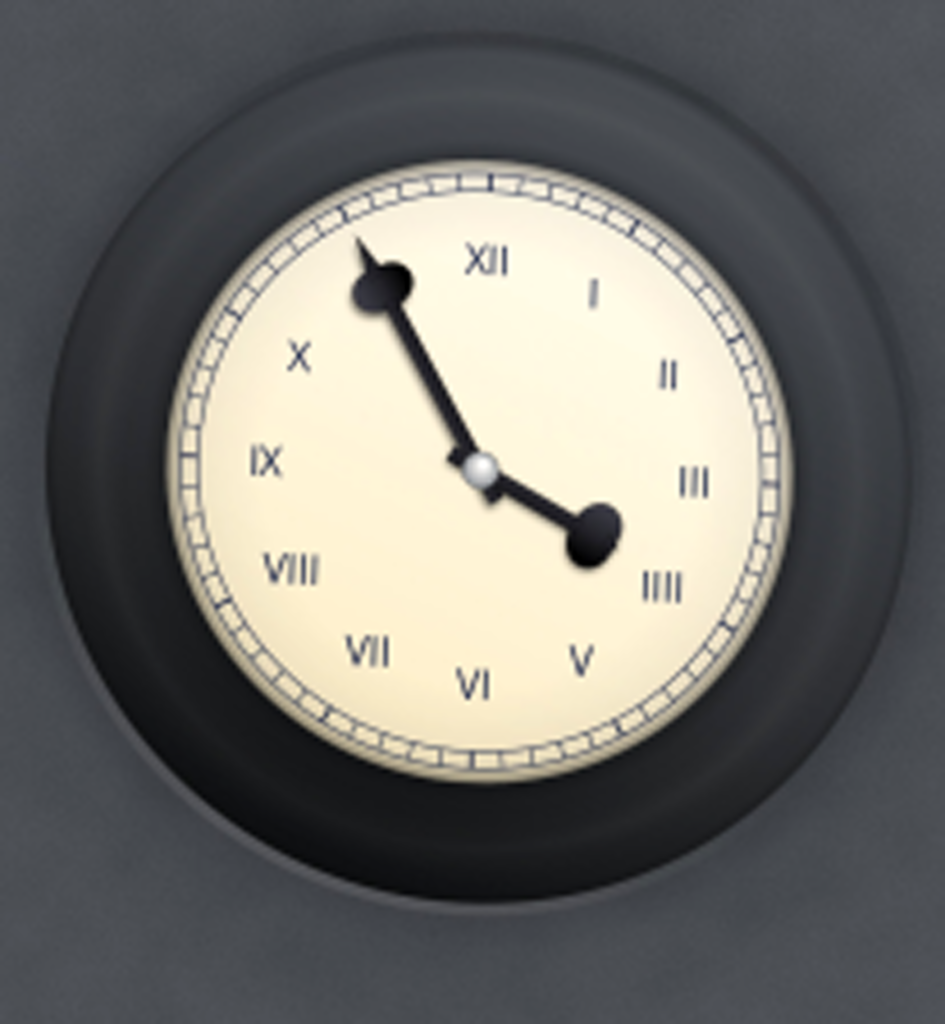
h=3 m=55
